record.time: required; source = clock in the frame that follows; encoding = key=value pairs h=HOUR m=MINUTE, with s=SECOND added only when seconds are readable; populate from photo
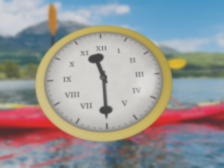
h=11 m=30
